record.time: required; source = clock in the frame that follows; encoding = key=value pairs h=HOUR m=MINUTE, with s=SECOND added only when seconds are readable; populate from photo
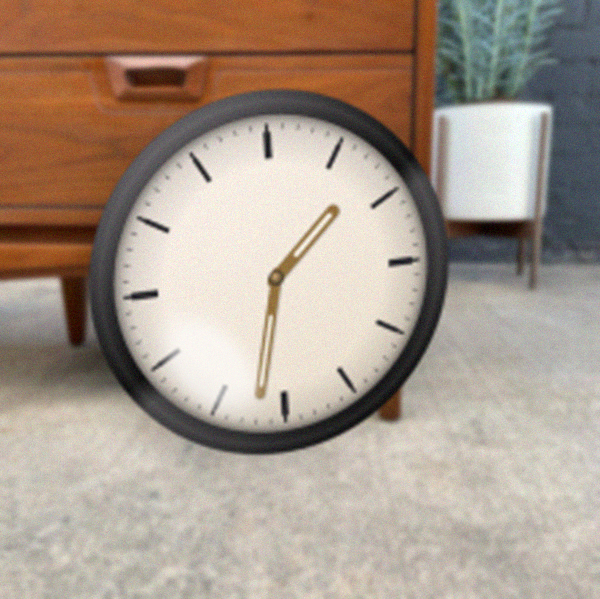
h=1 m=32
